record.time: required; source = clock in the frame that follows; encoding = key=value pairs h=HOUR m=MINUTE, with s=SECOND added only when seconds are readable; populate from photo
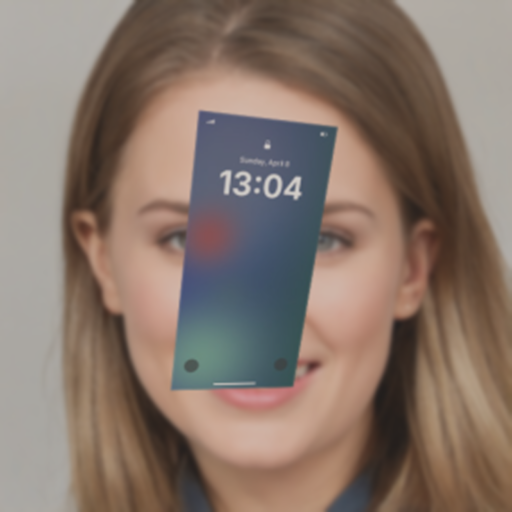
h=13 m=4
